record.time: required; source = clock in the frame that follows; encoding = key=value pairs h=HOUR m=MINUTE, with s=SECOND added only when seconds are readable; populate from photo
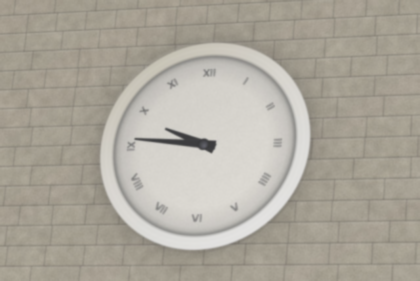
h=9 m=46
